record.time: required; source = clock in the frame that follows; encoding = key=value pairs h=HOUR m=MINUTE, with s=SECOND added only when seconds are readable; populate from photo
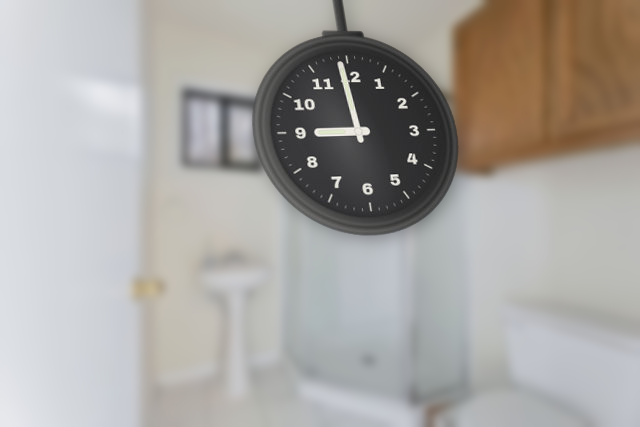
h=8 m=59
